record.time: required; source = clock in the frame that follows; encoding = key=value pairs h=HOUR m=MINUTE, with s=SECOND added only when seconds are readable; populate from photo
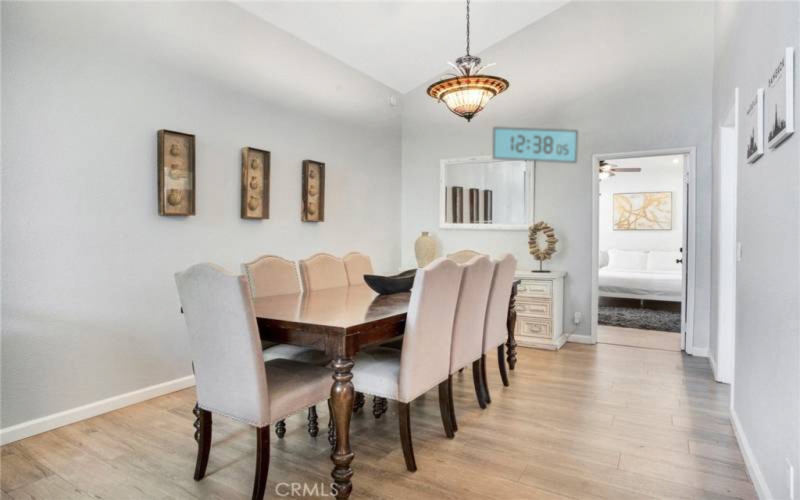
h=12 m=38
